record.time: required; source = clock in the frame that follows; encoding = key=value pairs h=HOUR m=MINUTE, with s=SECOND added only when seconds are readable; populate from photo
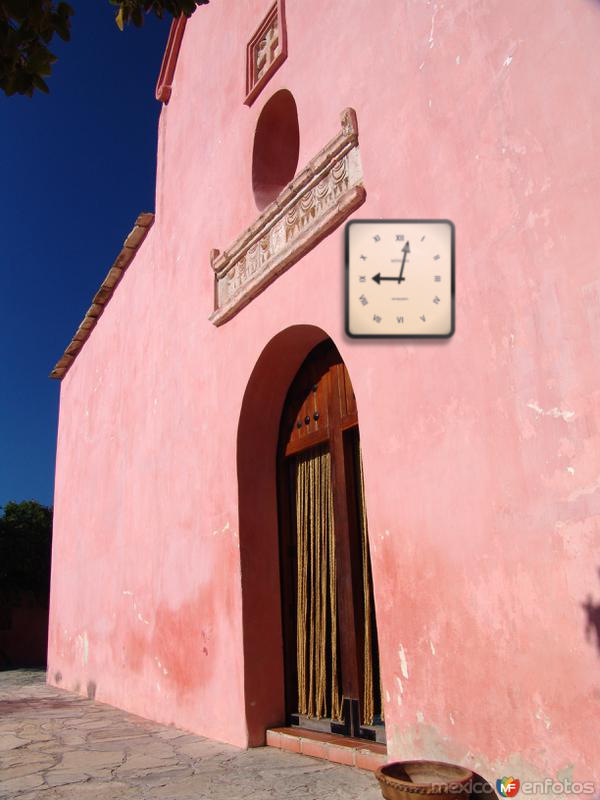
h=9 m=2
